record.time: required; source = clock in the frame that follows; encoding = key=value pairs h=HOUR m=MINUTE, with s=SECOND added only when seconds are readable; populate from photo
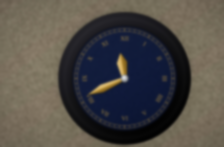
h=11 m=41
